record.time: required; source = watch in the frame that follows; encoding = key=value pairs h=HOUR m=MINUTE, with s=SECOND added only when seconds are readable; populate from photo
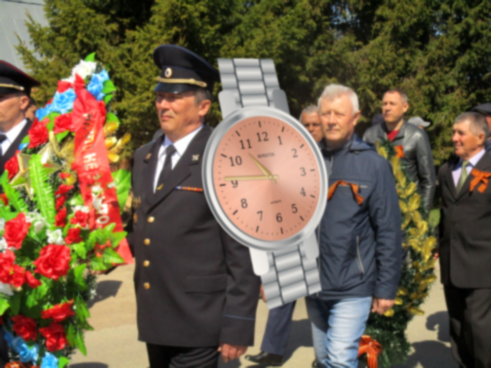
h=10 m=46
